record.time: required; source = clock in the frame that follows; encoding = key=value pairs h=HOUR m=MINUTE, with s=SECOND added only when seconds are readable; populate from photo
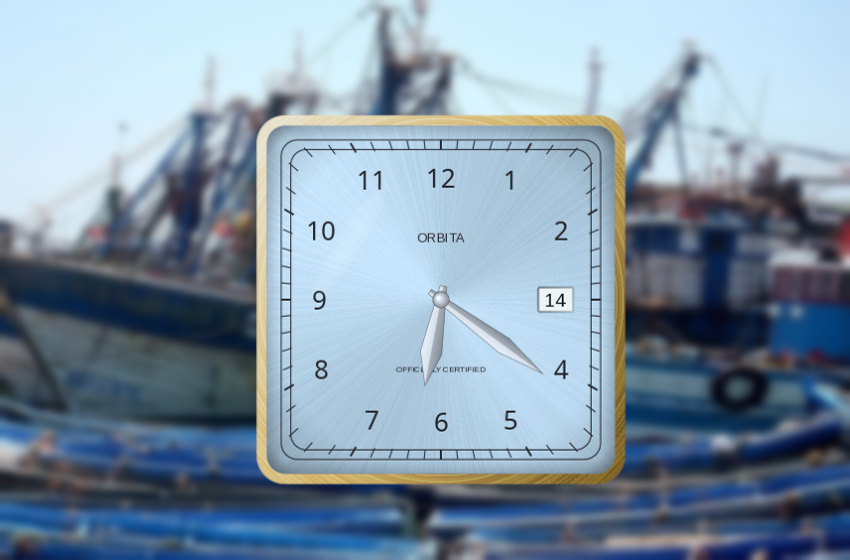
h=6 m=21
